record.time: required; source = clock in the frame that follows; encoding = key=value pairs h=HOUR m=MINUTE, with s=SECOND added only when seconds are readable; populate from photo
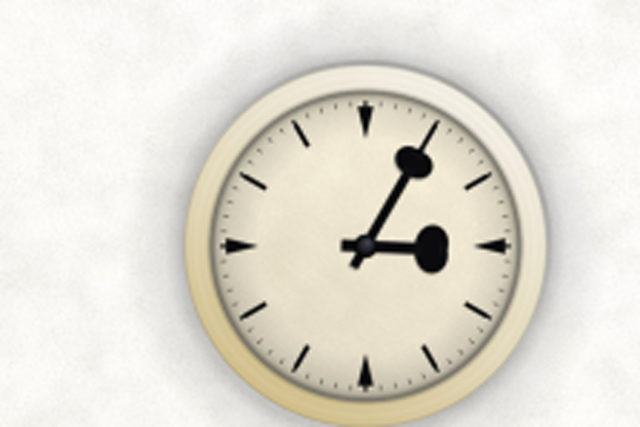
h=3 m=5
